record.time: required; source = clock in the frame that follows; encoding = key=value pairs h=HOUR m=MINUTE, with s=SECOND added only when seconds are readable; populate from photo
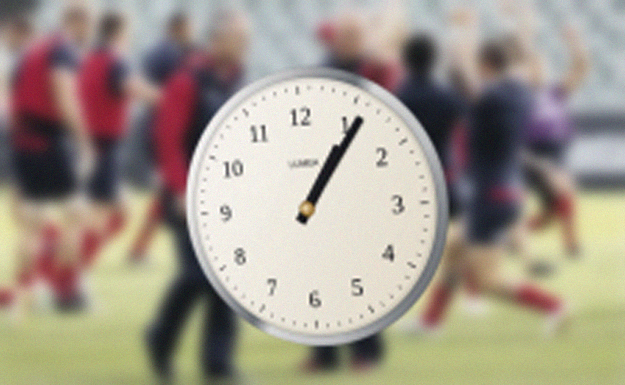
h=1 m=6
